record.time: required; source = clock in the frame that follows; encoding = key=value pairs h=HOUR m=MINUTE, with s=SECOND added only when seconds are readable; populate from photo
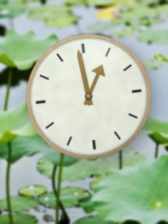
h=12 m=59
